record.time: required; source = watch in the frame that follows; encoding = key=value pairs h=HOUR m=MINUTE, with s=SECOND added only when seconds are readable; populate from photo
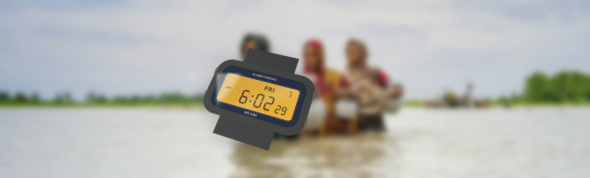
h=6 m=2 s=29
